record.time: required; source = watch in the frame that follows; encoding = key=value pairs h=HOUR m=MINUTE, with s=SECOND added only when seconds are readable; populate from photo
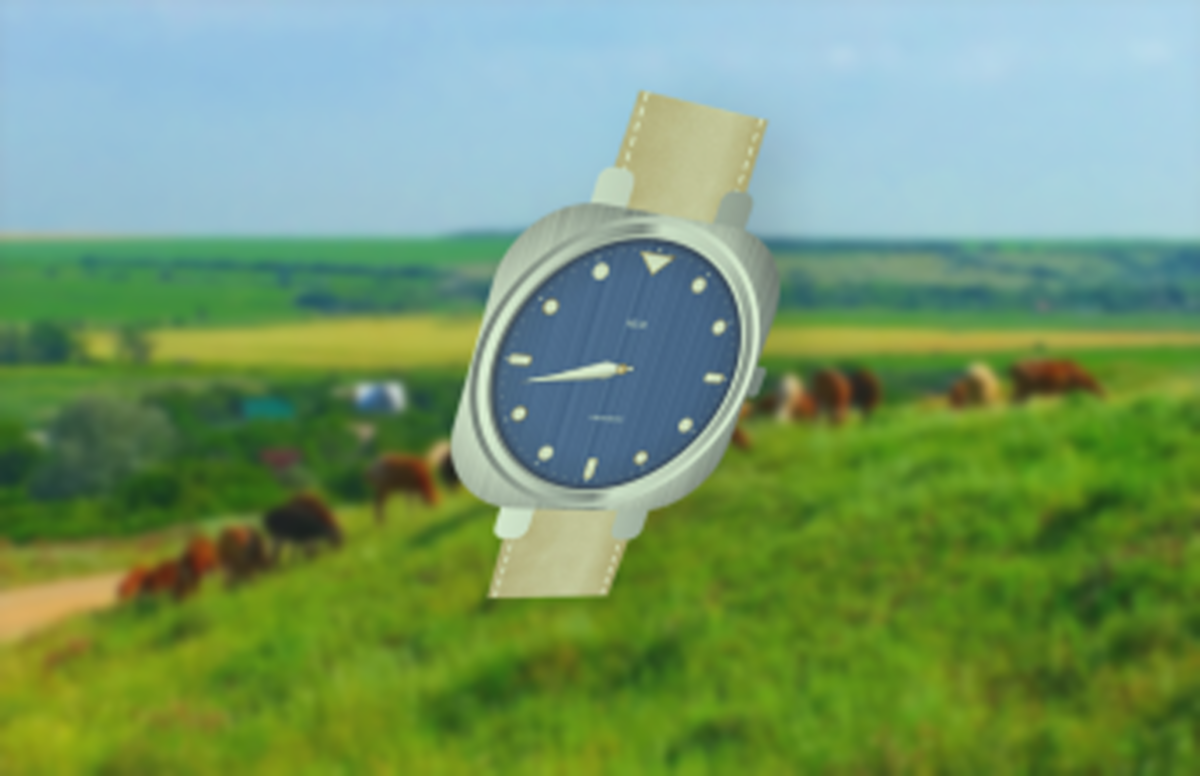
h=8 m=43
